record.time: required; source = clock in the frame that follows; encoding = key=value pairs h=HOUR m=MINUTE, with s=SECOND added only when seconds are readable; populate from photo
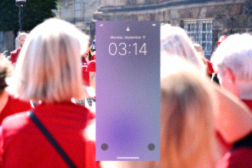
h=3 m=14
